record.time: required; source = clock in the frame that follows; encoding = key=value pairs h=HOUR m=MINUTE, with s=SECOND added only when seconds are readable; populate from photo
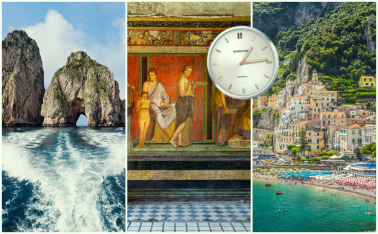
h=1 m=14
